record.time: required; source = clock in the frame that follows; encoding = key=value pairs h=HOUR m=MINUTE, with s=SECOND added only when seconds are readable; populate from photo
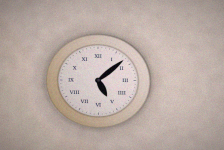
h=5 m=8
